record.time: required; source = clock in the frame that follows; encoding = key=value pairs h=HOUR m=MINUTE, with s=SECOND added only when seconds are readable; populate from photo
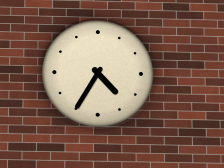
h=4 m=35
